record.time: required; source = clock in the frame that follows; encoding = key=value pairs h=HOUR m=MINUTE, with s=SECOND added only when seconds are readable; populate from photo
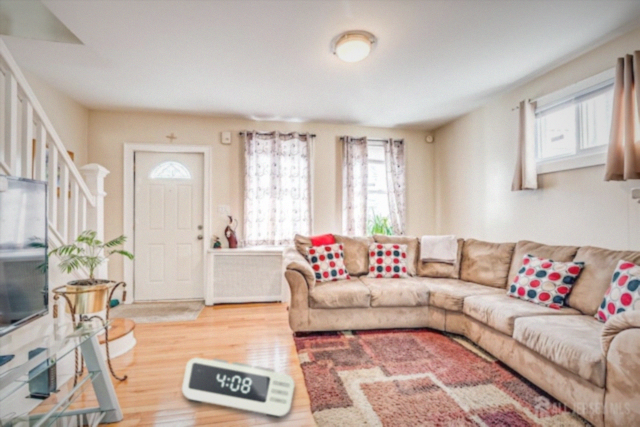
h=4 m=8
